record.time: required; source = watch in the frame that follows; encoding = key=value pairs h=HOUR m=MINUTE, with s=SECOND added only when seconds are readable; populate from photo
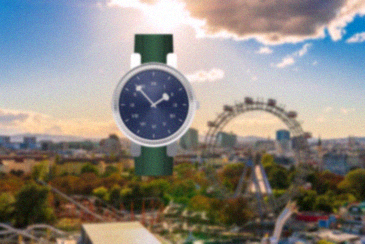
h=1 m=53
